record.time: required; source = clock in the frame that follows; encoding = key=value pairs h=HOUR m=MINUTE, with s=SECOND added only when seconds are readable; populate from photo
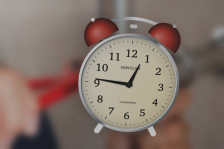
h=12 m=46
